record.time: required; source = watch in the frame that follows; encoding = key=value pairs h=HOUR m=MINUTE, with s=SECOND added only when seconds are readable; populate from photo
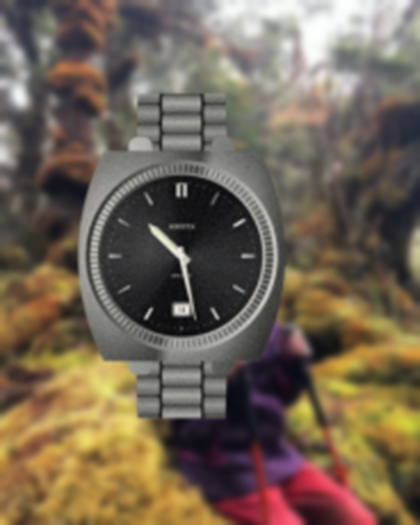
h=10 m=28
